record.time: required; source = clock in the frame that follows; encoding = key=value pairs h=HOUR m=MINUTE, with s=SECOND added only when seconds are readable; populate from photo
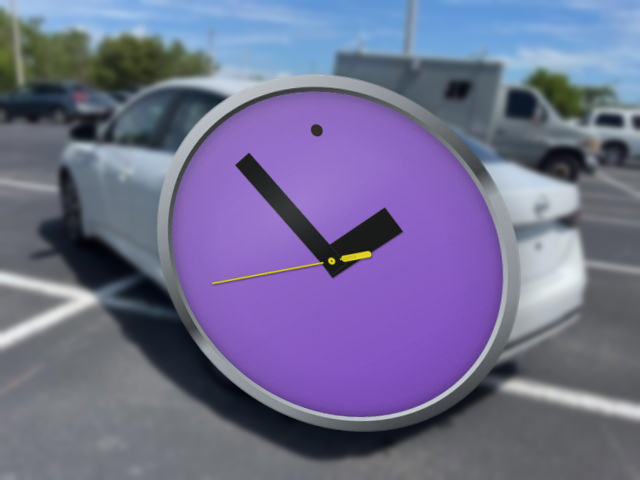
h=1 m=53 s=43
